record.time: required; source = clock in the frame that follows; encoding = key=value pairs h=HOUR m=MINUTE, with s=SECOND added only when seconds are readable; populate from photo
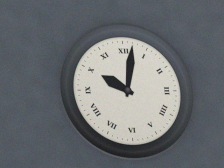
h=10 m=2
